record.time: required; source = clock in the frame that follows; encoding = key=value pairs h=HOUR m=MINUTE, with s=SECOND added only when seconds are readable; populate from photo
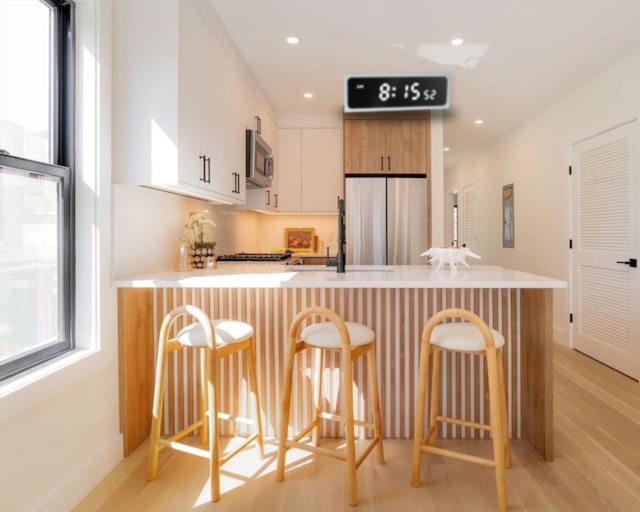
h=8 m=15
